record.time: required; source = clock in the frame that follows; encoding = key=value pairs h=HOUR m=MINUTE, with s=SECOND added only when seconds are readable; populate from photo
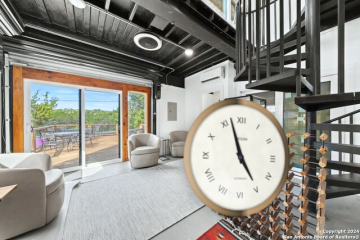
h=4 m=57
